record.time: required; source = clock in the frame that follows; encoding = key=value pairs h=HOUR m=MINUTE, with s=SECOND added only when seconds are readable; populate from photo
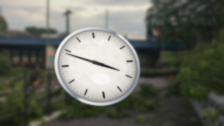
h=3 m=49
